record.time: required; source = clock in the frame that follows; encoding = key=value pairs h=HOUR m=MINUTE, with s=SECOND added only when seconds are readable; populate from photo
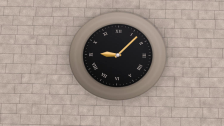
h=9 m=7
